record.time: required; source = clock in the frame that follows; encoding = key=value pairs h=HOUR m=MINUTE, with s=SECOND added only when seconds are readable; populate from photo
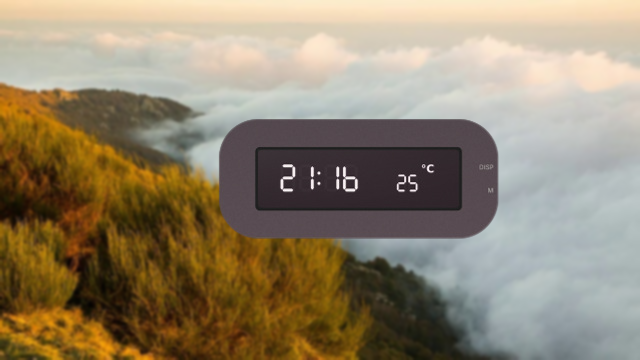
h=21 m=16
